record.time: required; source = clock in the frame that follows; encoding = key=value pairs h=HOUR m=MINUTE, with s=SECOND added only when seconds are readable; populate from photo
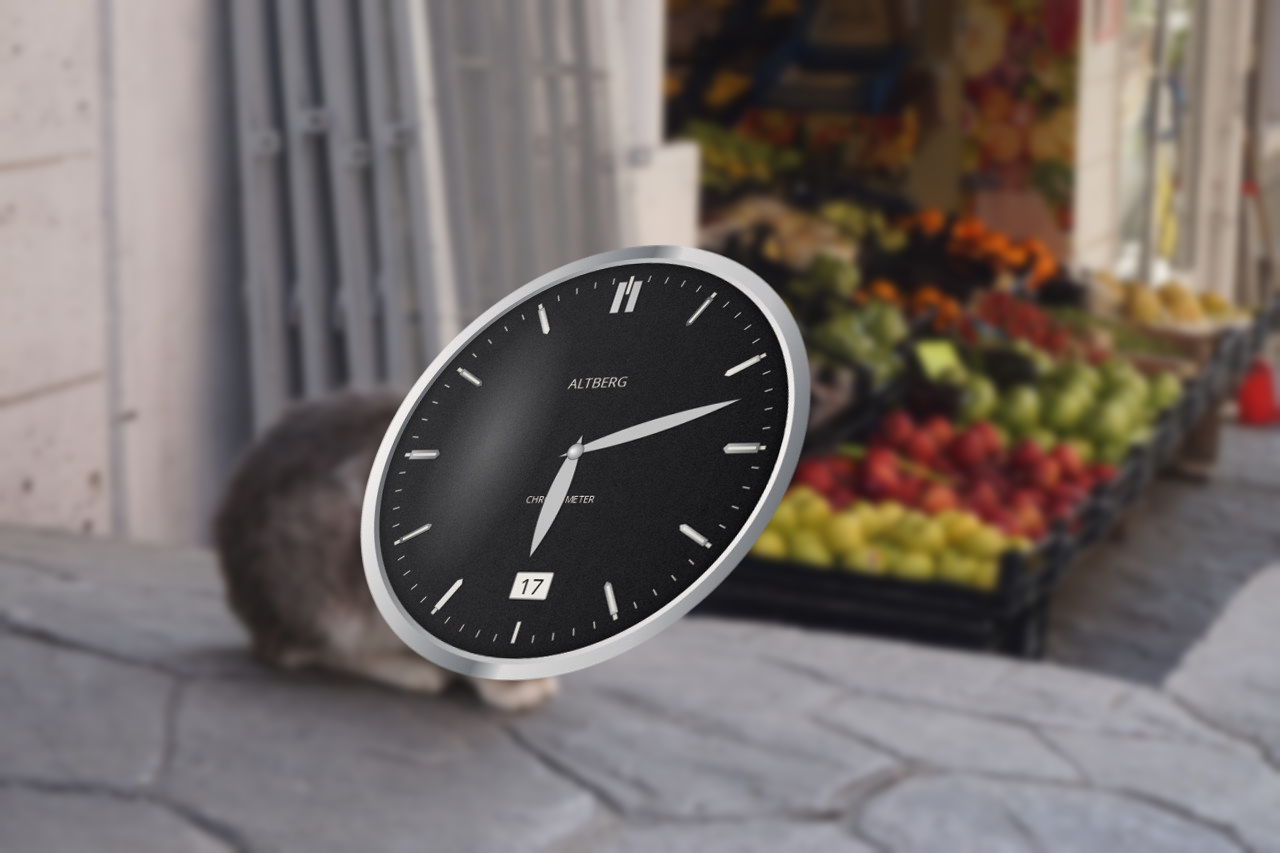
h=6 m=12
